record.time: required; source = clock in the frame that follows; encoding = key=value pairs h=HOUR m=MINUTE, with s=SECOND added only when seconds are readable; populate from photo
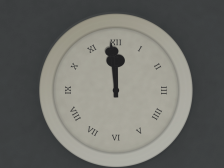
h=11 m=59
